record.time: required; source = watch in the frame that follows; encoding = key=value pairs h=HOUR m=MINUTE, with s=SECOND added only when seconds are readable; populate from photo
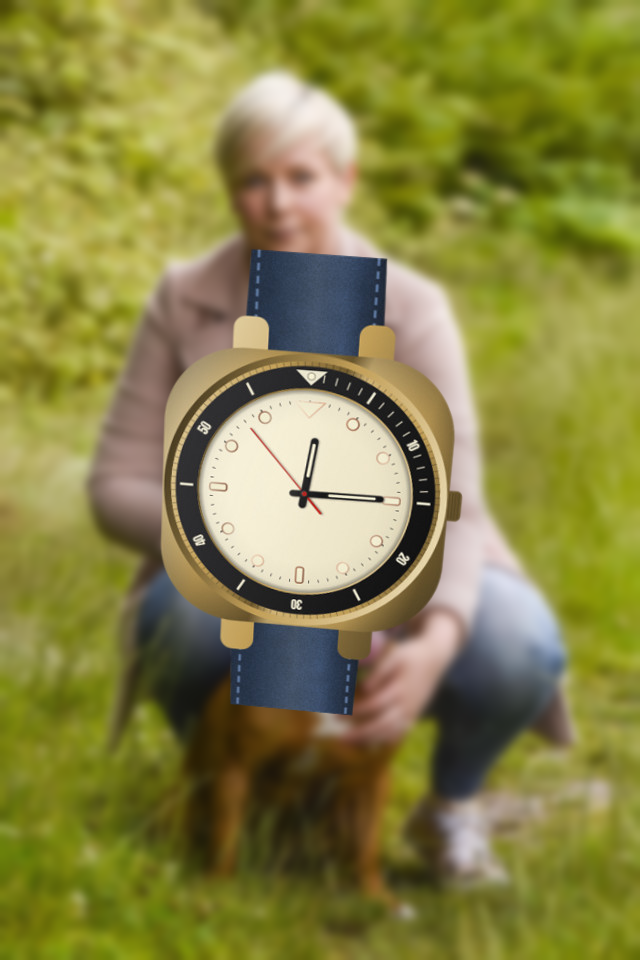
h=12 m=14 s=53
